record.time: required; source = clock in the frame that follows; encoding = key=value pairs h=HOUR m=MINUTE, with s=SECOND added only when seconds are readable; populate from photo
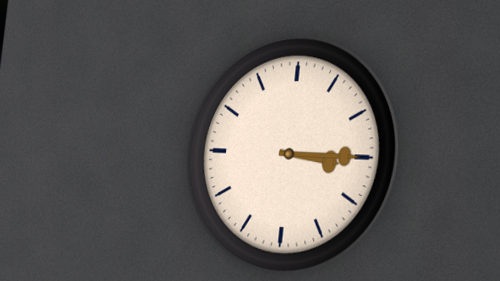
h=3 m=15
